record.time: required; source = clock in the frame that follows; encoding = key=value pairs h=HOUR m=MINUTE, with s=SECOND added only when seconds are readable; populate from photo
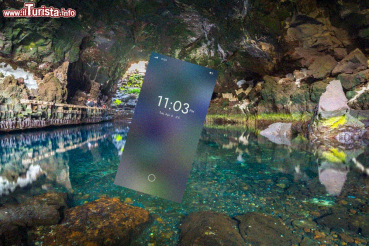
h=11 m=3
